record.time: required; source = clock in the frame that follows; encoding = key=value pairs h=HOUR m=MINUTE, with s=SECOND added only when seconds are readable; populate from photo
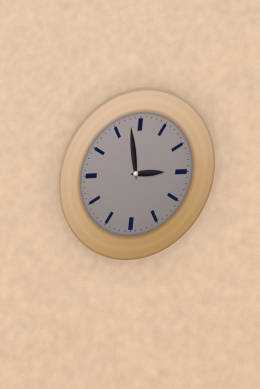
h=2 m=58
